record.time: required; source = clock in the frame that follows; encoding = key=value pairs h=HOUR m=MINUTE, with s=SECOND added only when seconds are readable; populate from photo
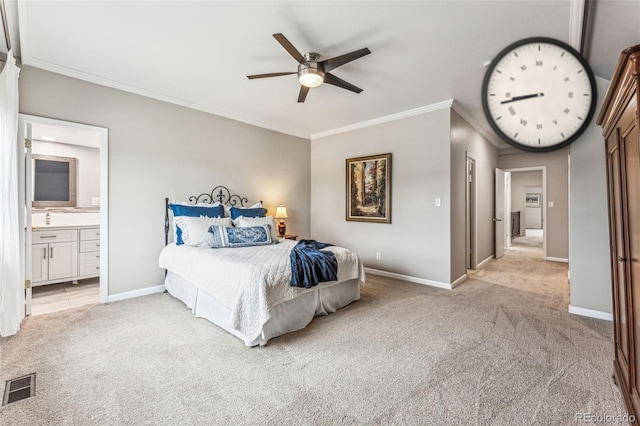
h=8 m=43
